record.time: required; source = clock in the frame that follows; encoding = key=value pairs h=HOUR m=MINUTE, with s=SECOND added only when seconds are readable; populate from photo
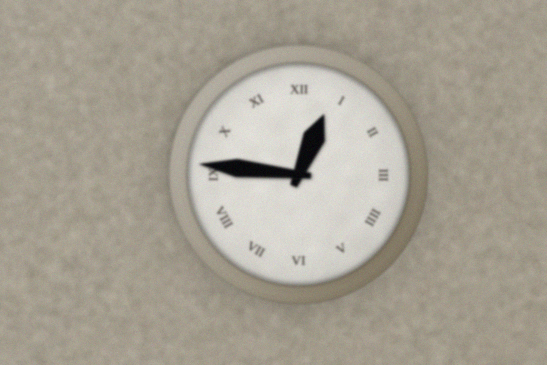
h=12 m=46
